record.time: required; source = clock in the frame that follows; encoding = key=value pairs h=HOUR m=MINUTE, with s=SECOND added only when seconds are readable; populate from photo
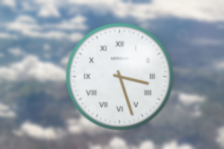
h=3 m=27
